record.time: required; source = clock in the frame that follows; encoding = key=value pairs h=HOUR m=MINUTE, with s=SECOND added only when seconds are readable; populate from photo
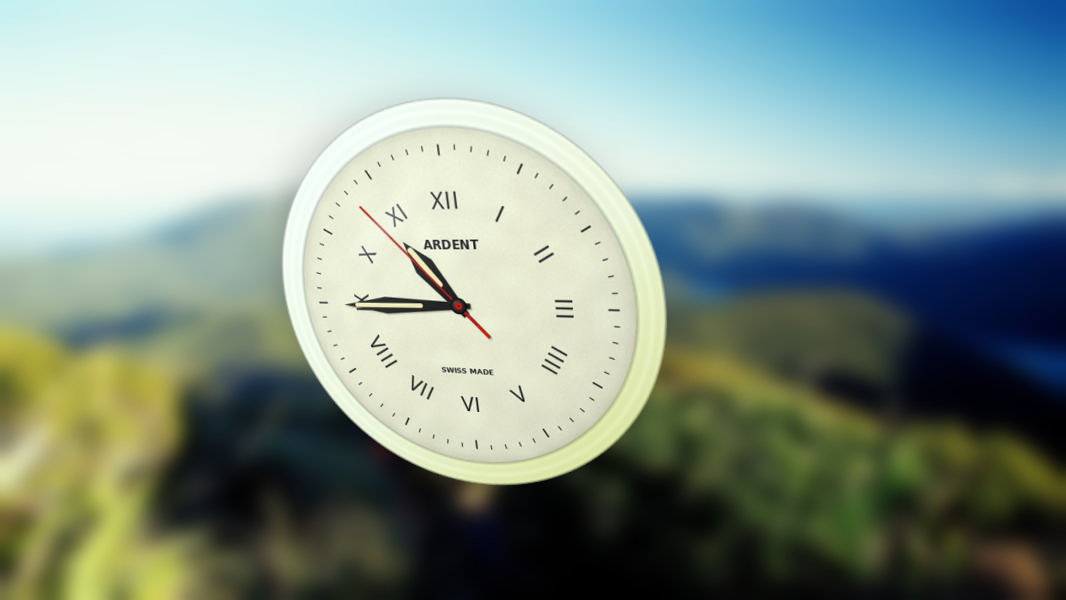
h=10 m=44 s=53
